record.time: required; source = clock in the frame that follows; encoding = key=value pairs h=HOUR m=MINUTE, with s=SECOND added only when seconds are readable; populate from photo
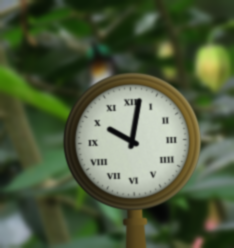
h=10 m=2
